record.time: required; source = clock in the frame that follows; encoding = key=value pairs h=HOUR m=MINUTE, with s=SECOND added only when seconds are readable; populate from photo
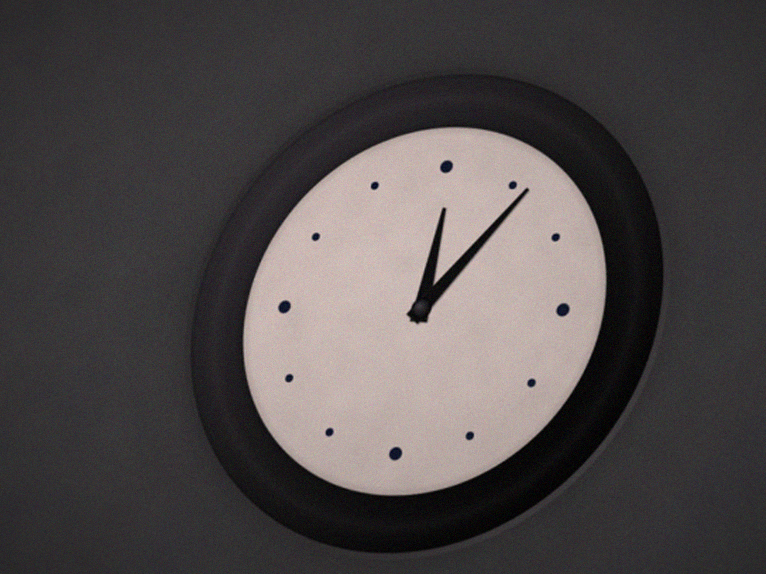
h=12 m=6
